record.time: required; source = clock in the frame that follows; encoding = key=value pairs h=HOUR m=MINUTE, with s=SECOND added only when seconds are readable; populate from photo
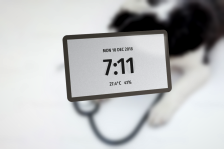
h=7 m=11
